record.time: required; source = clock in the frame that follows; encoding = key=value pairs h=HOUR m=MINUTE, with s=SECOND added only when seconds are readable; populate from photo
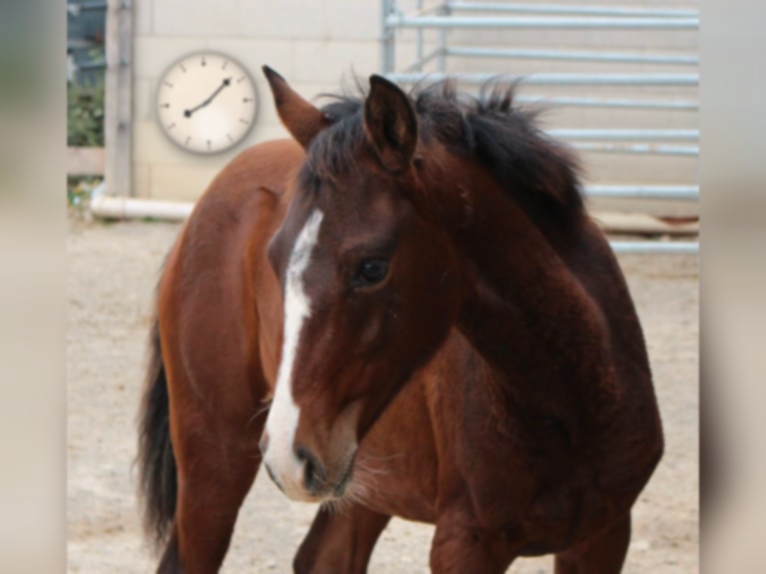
h=8 m=8
